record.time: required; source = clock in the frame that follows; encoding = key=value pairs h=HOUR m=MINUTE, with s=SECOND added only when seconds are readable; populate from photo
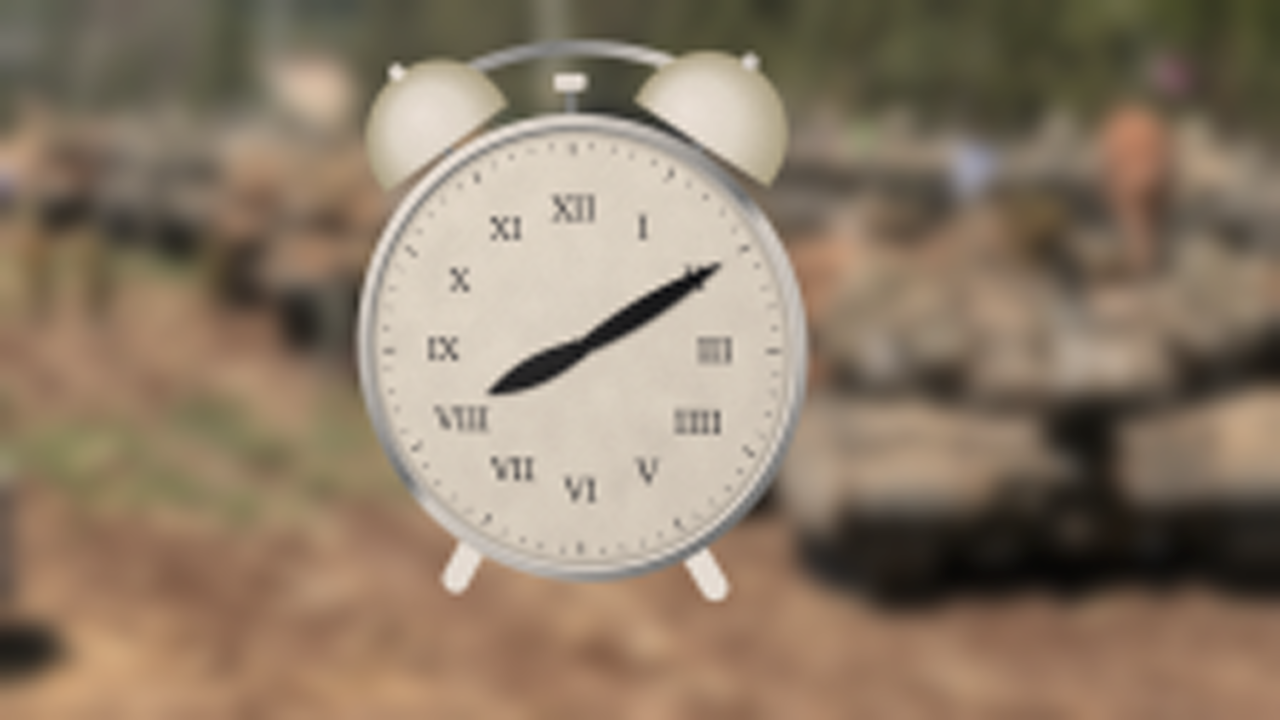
h=8 m=10
